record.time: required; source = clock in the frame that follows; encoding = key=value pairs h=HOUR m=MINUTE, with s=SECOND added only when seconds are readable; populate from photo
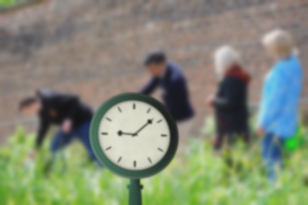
h=9 m=8
